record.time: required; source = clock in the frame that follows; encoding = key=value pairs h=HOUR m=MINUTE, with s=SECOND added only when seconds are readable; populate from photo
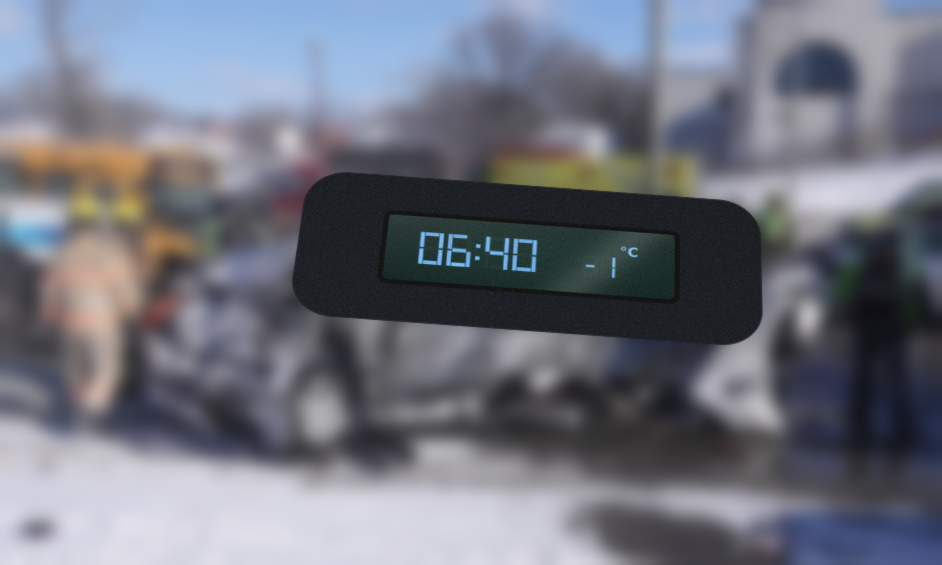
h=6 m=40
